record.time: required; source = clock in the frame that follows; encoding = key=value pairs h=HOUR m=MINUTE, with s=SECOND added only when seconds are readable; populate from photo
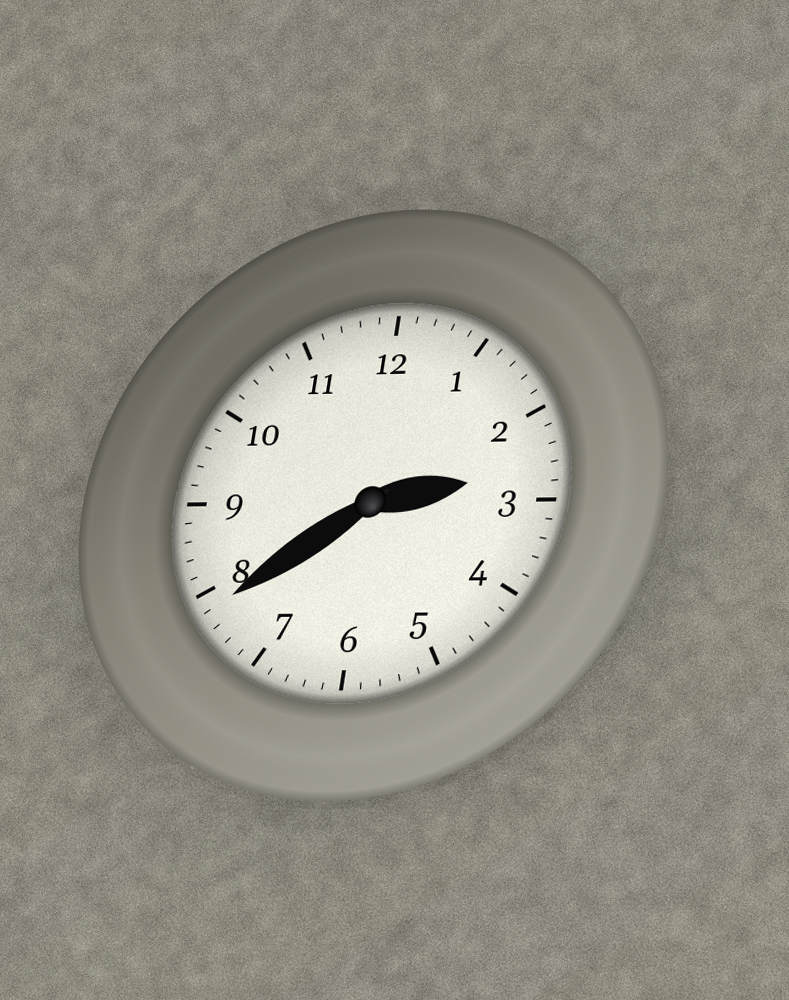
h=2 m=39
